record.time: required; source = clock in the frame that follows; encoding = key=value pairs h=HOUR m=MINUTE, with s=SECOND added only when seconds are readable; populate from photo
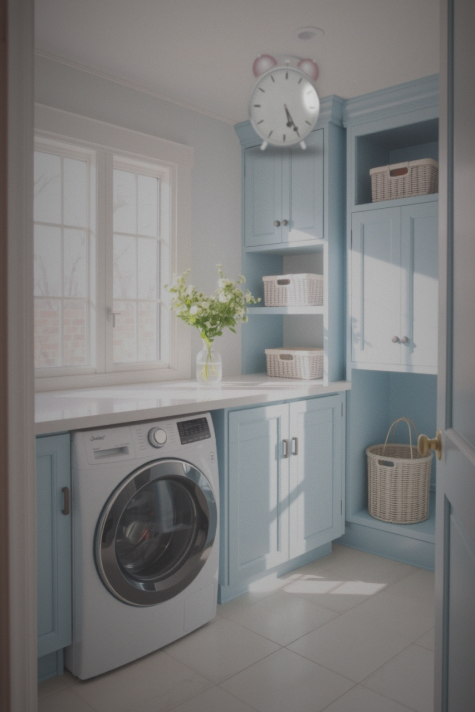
h=5 m=25
